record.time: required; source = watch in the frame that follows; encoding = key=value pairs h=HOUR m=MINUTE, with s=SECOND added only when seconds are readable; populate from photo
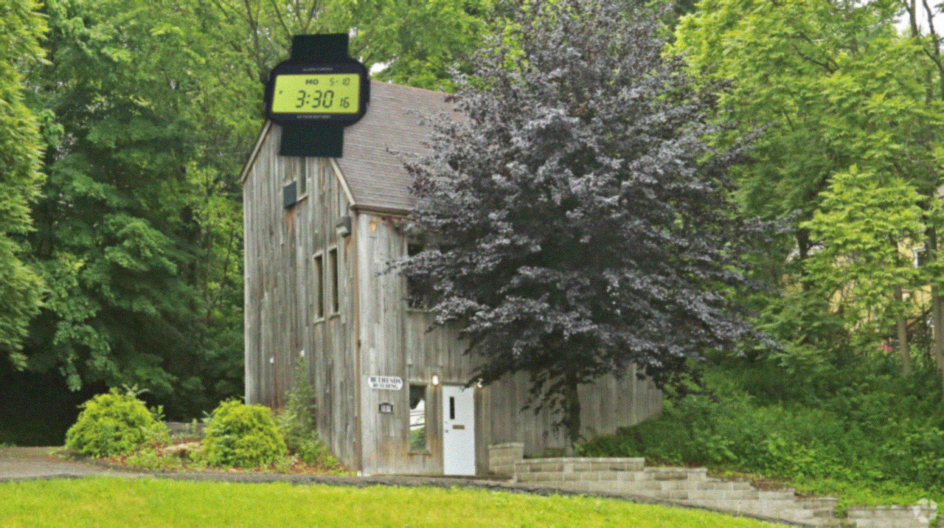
h=3 m=30 s=16
